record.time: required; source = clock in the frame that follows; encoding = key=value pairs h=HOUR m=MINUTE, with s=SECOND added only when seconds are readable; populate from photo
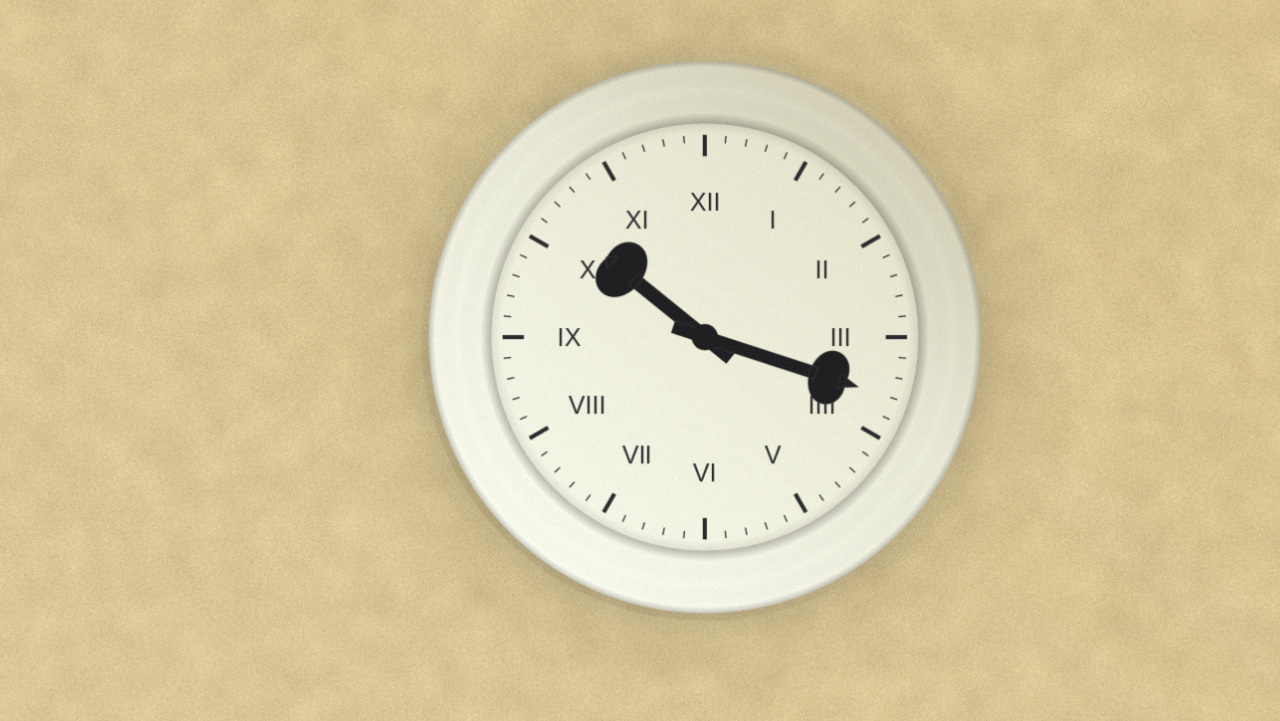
h=10 m=18
